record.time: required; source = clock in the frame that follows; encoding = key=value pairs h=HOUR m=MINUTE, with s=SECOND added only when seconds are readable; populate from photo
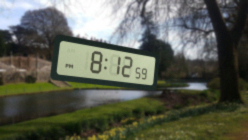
h=8 m=12 s=59
